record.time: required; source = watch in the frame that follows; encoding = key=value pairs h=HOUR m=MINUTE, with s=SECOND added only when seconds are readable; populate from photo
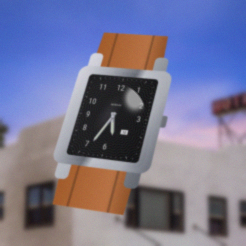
h=5 m=34
